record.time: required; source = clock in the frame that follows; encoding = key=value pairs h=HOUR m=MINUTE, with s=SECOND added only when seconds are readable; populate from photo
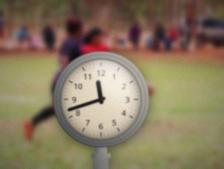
h=11 m=42
